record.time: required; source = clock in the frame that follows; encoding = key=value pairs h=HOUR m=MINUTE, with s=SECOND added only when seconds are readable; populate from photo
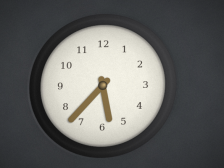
h=5 m=37
